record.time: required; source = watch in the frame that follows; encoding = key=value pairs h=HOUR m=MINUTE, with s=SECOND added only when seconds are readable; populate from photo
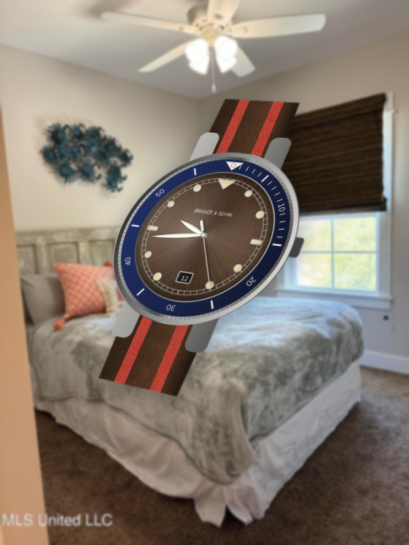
h=9 m=43 s=25
